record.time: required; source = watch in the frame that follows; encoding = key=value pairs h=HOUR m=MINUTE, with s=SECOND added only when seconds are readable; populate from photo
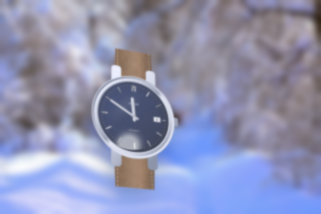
h=11 m=50
